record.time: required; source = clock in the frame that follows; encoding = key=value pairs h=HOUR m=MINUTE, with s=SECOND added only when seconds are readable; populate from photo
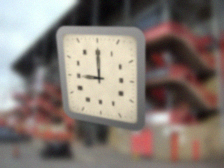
h=9 m=0
